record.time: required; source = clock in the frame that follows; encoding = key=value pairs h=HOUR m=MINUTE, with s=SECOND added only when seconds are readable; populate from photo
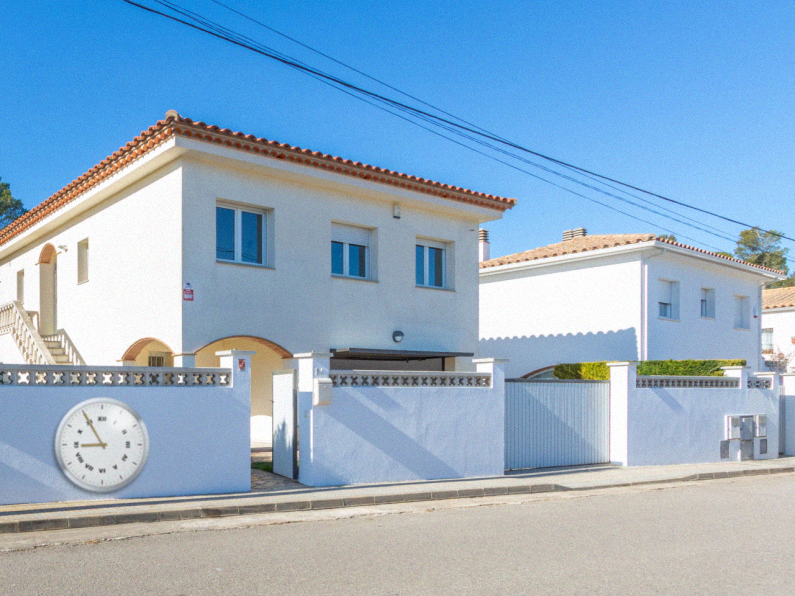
h=8 m=55
